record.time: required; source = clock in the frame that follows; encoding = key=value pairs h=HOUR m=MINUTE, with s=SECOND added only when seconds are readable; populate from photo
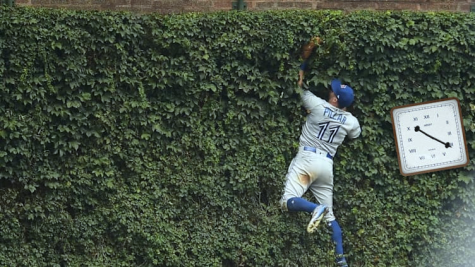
h=10 m=21
